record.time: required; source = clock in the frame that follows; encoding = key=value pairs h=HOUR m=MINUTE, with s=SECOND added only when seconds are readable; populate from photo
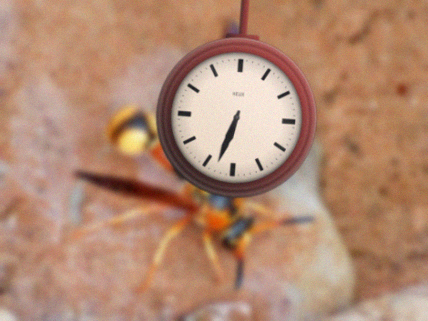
h=6 m=33
